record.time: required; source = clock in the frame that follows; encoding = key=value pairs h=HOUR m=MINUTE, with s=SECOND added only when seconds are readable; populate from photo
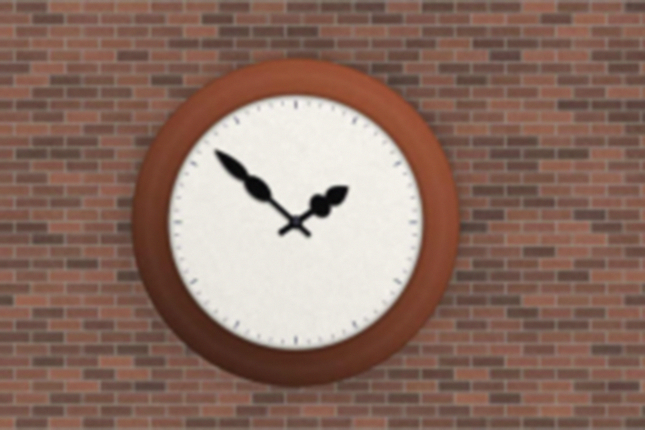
h=1 m=52
